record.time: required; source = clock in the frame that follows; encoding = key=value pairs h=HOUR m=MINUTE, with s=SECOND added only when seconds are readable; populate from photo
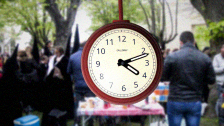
h=4 m=12
